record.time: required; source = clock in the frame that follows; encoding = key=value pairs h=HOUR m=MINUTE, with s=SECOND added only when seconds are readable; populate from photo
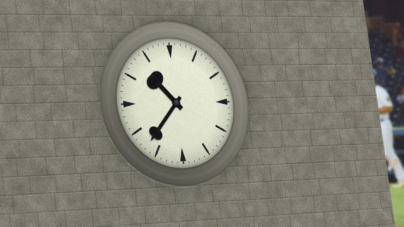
h=10 m=37
